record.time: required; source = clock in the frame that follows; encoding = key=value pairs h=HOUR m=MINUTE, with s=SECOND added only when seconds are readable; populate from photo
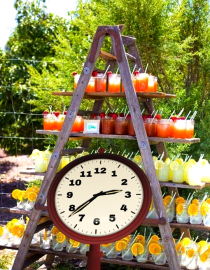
h=2 m=38
